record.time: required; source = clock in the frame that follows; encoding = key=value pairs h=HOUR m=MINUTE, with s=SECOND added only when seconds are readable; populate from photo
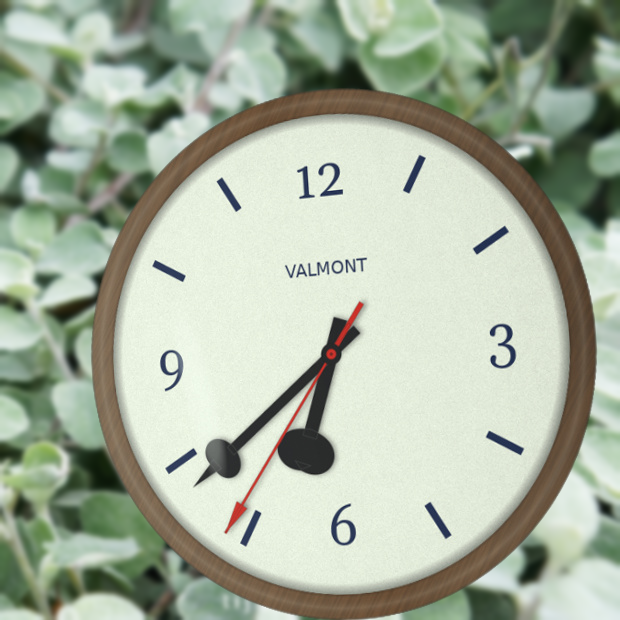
h=6 m=38 s=36
